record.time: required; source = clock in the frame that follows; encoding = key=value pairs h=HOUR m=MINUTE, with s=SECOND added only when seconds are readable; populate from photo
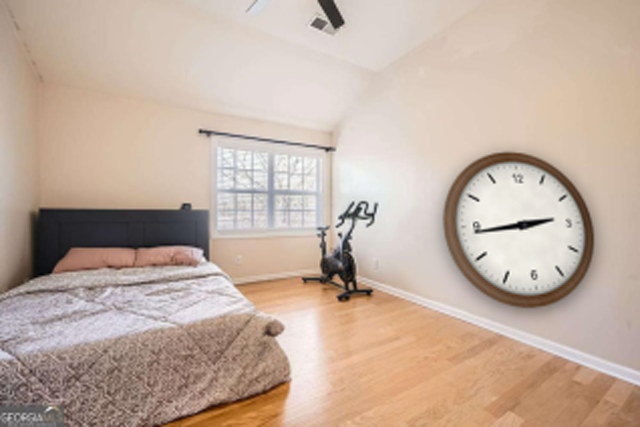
h=2 m=44
